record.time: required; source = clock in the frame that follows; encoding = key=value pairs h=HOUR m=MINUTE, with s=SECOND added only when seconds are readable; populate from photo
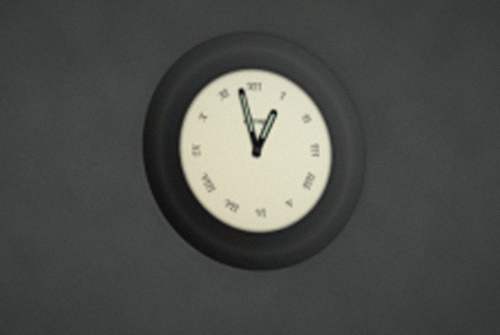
h=12 m=58
